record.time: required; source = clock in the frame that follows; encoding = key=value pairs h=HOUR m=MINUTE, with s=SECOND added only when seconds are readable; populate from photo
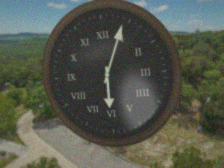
h=6 m=4
